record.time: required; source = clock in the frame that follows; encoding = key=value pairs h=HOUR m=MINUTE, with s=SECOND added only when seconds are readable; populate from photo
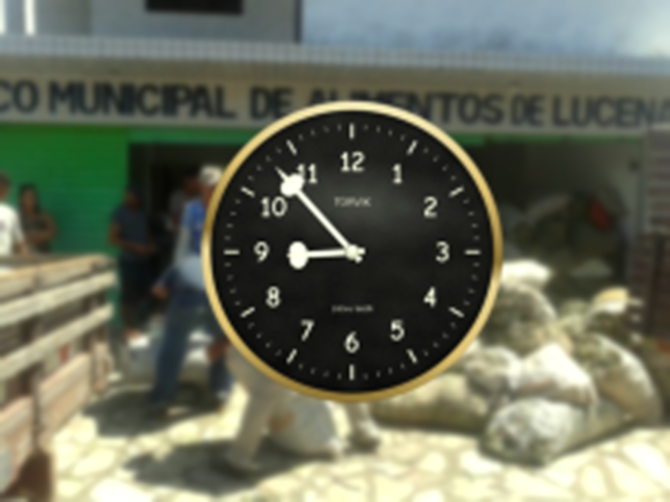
h=8 m=53
